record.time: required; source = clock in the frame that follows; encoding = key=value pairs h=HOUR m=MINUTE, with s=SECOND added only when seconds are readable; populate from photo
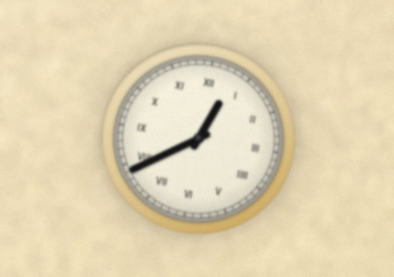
h=12 m=39
